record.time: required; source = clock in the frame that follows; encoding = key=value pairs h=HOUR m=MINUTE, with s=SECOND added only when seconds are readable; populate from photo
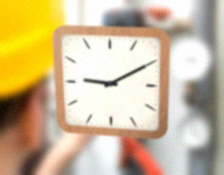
h=9 m=10
